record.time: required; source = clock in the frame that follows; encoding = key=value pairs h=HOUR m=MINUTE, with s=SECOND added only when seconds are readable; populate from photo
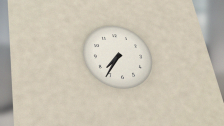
h=7 m=36
